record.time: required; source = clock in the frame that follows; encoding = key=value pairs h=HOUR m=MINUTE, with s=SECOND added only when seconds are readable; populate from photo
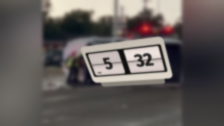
h=5 m=32
